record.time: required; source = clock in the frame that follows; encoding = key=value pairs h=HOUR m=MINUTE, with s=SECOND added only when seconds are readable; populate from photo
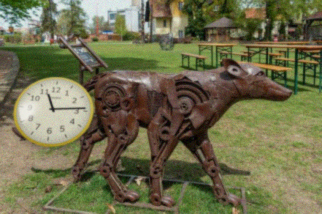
h=11 m=14
